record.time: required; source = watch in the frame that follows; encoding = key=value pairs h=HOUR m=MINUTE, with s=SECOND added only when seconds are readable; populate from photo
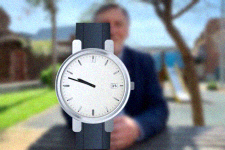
h=9 m=48
